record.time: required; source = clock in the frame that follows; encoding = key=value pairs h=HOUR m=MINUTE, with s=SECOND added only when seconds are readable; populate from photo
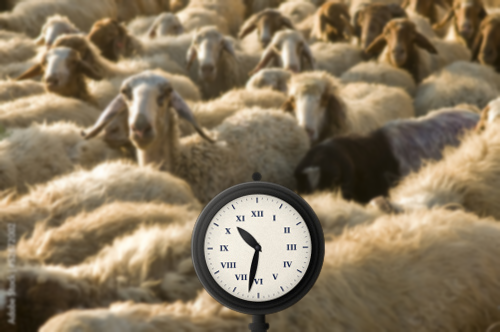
h=10 m=32
